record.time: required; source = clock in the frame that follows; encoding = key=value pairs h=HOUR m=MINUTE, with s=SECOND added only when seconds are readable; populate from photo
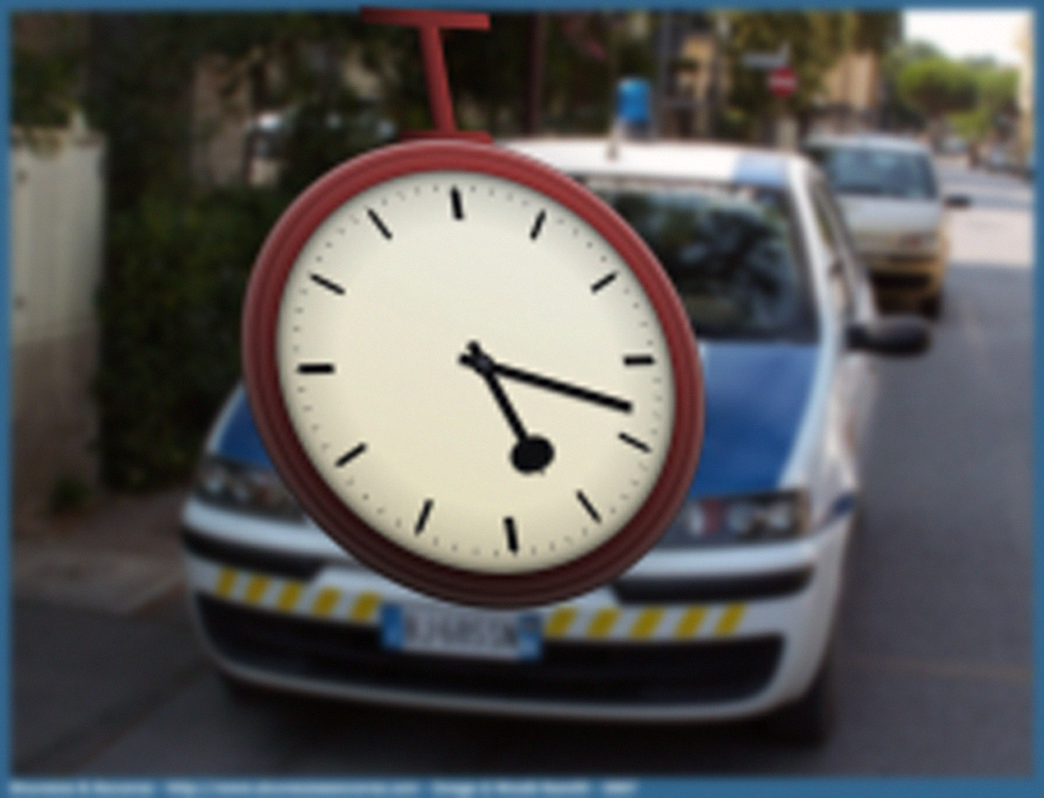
h=5 m=18
